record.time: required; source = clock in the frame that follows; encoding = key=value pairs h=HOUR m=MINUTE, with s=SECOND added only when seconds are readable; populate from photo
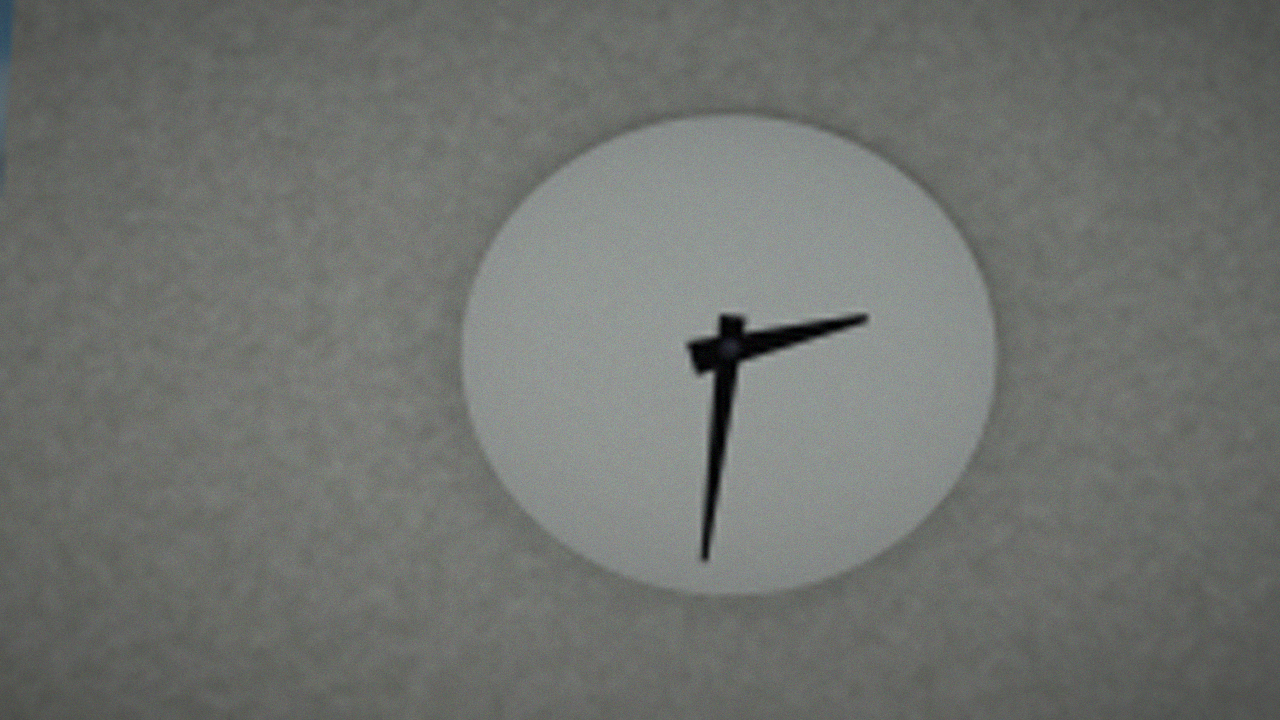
h=2 m=31
